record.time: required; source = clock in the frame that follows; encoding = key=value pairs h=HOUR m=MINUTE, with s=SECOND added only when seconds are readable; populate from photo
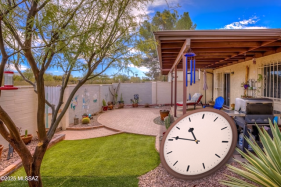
h=10 m=46
